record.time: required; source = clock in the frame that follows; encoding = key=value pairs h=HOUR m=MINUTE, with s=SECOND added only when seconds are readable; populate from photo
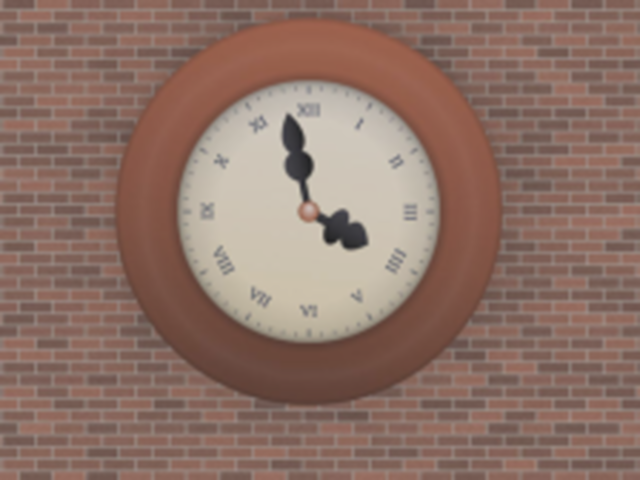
h=3 m=58
